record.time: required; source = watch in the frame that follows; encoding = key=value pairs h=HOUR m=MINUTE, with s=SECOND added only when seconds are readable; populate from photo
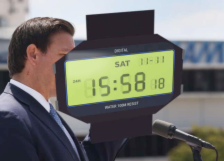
h=15 m=58 s=18
